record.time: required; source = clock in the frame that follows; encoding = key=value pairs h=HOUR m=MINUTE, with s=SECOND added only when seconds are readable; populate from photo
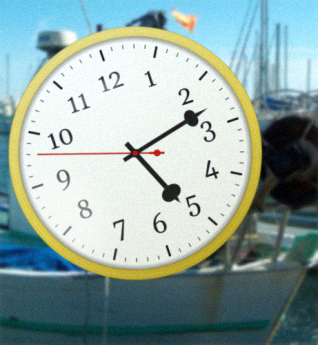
h=5 m=12 s=48
